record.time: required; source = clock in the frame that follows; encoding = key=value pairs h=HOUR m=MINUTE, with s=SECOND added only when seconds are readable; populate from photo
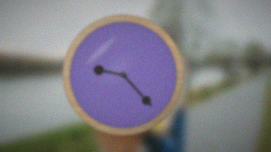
h=9 m=23
